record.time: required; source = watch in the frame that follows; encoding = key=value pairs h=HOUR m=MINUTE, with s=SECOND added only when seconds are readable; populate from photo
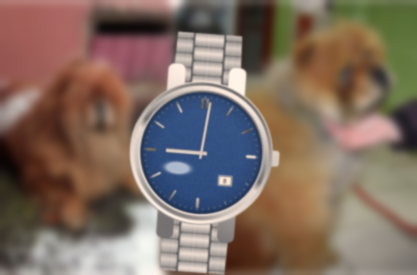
h=9 m=1
